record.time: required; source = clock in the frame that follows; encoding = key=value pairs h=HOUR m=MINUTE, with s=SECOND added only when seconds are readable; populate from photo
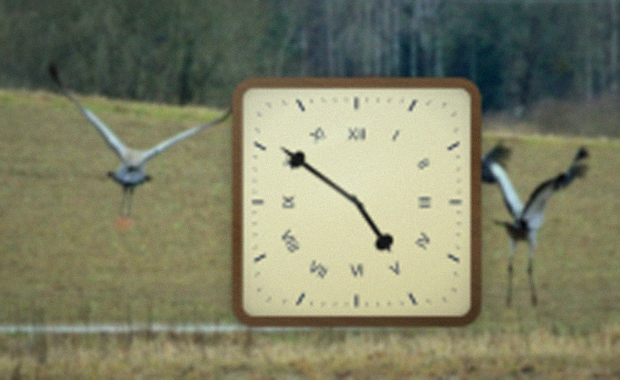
h=4 m=51
